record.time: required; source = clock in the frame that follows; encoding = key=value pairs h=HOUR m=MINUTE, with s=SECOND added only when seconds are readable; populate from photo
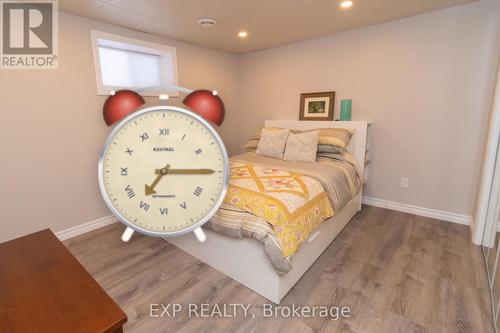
h=7 m=15
